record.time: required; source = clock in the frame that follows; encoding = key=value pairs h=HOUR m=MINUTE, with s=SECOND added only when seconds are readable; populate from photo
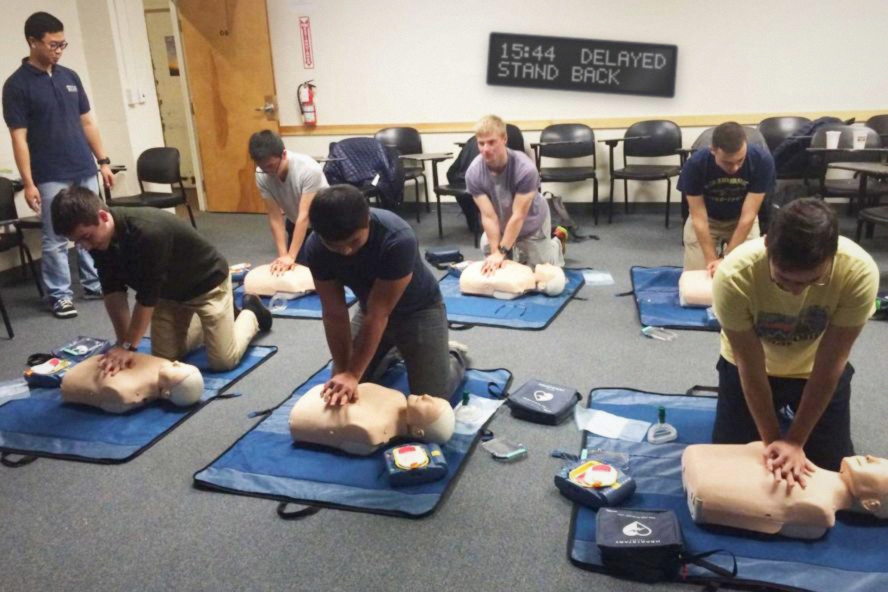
h=15 m=44
